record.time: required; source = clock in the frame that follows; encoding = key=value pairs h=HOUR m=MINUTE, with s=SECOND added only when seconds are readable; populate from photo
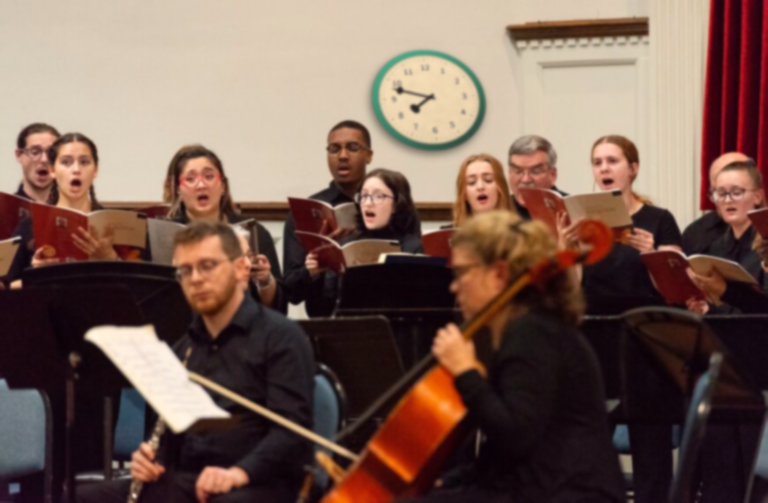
h=7 m=48
